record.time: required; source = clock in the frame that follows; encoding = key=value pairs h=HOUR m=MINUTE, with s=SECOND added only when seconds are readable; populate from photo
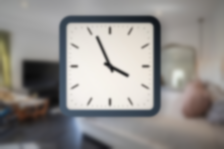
h=3 m=56
